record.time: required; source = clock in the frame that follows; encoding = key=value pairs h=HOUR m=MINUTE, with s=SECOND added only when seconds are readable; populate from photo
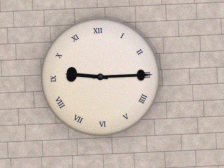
h=9 m=15
